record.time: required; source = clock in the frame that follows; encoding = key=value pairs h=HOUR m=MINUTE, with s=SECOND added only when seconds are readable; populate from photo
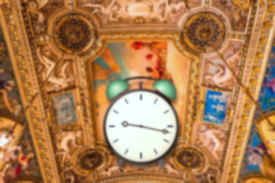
h=9 m=17
